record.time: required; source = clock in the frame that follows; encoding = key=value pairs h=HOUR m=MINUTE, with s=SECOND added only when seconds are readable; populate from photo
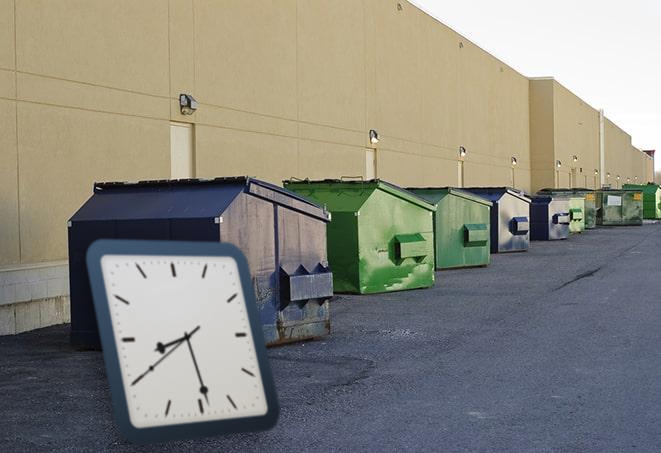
h=8 m=28 s=40
